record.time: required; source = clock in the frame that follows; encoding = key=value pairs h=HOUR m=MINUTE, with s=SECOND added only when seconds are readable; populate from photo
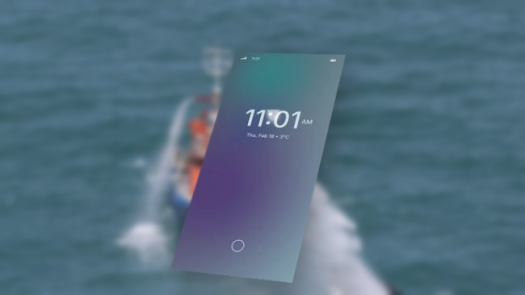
h=11 m=1
